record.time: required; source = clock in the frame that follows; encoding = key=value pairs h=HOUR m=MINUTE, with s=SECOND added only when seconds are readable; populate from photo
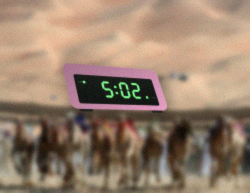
h=5 m=2
